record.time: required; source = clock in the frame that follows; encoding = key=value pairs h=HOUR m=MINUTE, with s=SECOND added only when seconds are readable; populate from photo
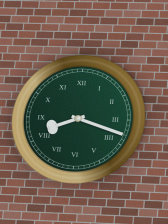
h=8 m=18
